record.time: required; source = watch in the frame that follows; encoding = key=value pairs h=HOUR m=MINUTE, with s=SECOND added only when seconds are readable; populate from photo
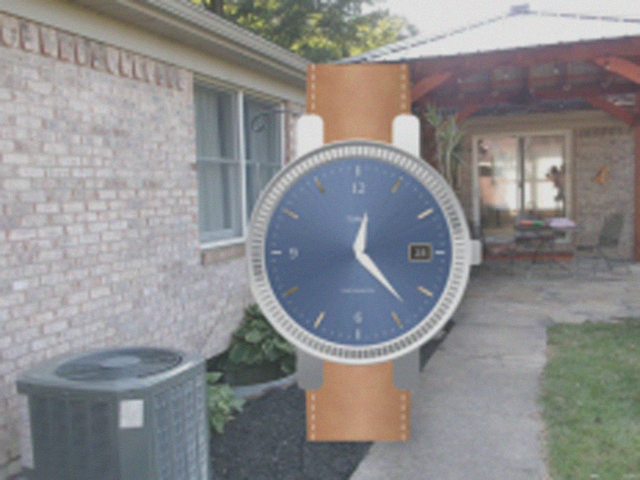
h=12 m=23
